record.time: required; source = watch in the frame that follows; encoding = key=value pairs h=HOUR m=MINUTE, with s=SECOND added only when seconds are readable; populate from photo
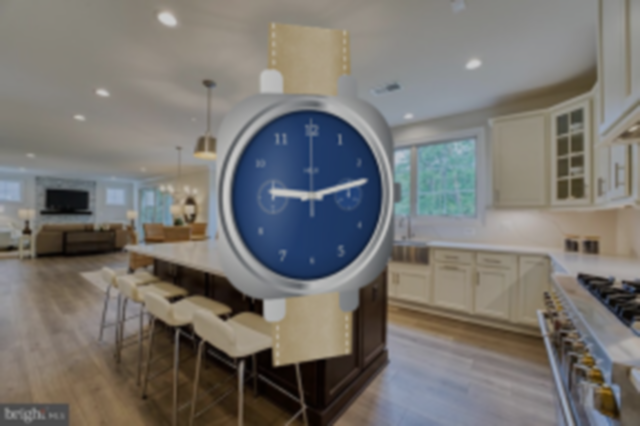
h=9 m=13
